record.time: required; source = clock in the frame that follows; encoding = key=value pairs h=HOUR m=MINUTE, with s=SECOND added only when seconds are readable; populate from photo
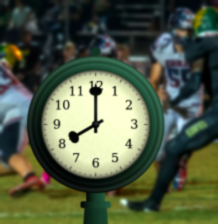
h=8 m=0
